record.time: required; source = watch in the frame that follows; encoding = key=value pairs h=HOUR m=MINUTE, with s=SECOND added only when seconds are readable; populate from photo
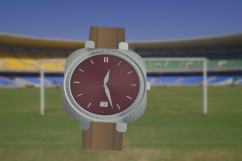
h=12 m=27
